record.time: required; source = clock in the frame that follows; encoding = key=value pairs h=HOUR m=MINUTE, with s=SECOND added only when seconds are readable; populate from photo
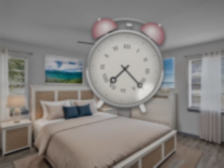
h=7 m=22
